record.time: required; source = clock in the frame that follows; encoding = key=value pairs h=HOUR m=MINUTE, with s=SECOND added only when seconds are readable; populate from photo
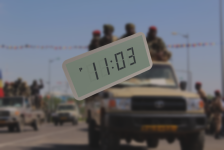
h=11 m=3
